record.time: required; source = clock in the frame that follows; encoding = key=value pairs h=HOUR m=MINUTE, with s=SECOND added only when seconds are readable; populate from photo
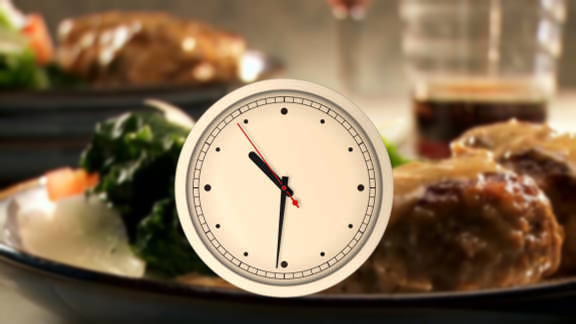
h=10 m=30 s=54
